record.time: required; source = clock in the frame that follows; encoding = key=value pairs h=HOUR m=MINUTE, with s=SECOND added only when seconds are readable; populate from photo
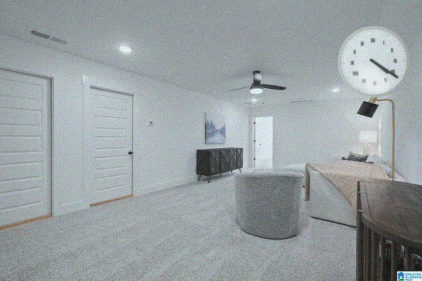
h=4 m=21
